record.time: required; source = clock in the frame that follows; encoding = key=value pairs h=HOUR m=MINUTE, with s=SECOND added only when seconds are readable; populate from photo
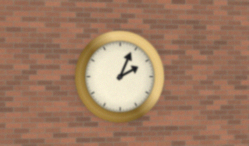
h=2 m=4
